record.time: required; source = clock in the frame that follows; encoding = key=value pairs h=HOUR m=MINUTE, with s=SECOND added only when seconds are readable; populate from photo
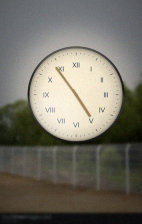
h=4 m=54
